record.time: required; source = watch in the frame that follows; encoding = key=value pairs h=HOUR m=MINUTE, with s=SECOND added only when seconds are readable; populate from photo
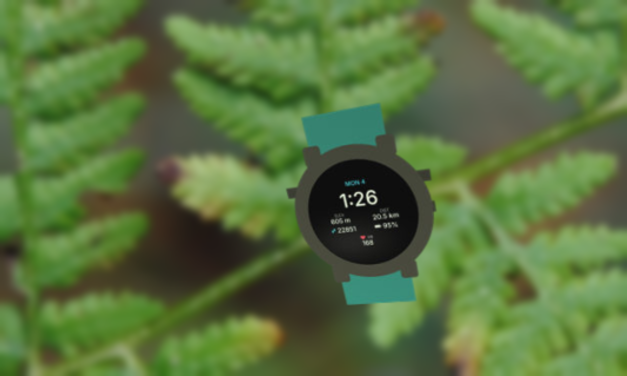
h=1 m=26
